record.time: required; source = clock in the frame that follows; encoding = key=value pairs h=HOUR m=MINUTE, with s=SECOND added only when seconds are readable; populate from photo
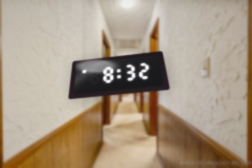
h=8 m=32
